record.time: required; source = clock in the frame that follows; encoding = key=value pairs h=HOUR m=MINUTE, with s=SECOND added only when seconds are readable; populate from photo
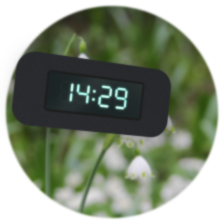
h=14 m=29
